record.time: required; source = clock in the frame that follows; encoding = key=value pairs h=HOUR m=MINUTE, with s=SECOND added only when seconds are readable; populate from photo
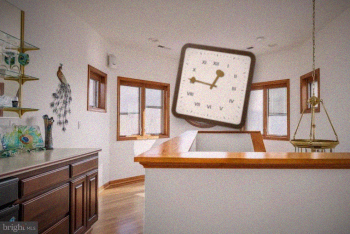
h=12 m=46
